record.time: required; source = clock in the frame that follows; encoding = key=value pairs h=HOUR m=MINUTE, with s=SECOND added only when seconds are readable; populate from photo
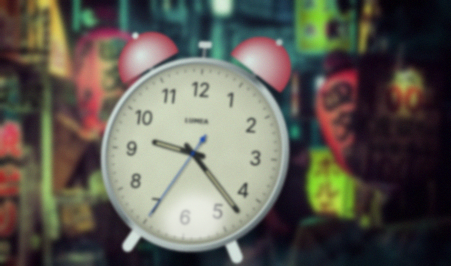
h=9 m=22 s=35
